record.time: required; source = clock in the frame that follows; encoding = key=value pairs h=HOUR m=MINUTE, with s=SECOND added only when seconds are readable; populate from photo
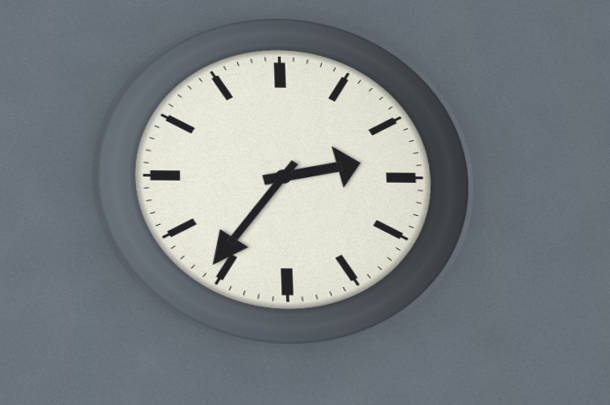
h=2 m=36
